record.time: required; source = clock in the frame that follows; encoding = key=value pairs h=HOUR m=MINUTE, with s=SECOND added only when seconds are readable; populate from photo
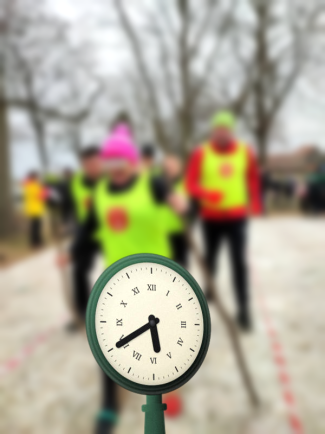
h=5 m=40
